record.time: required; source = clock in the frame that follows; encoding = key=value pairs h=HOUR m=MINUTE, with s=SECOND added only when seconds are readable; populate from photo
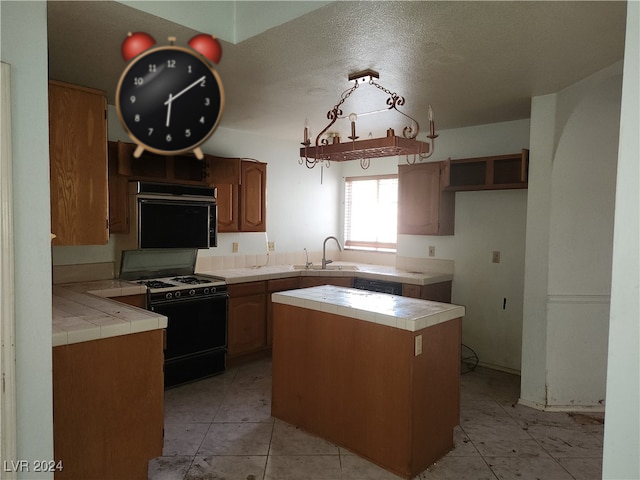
h=6 m=9
